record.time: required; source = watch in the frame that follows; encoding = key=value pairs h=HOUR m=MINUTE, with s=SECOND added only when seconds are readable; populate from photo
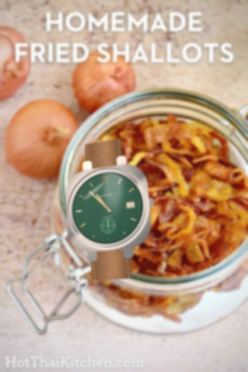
h=10 m=53
